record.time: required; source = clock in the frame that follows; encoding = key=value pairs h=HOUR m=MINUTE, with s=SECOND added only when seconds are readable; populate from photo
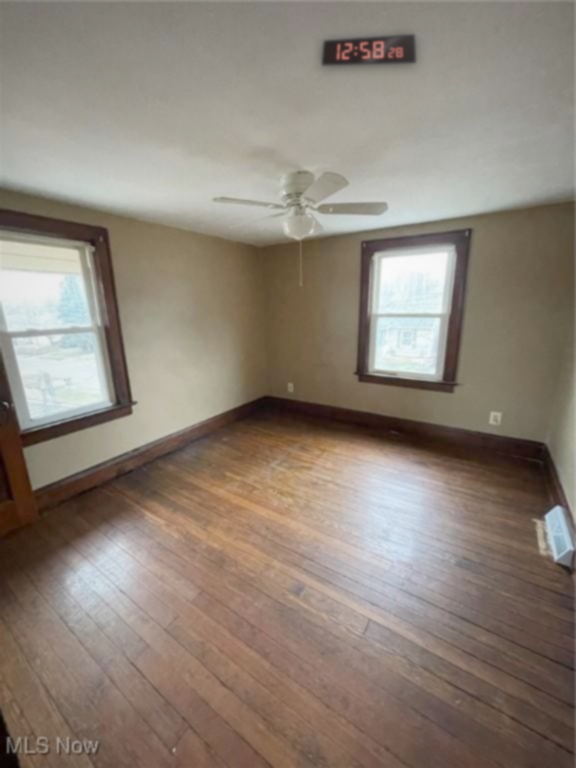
h=12 m=58
